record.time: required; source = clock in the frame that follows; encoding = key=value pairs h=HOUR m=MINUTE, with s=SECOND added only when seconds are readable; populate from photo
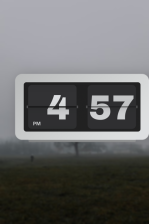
h=4 m=57
